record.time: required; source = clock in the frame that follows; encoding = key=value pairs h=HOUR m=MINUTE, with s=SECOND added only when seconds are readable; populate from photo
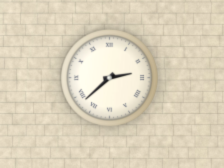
h=2 m=38
